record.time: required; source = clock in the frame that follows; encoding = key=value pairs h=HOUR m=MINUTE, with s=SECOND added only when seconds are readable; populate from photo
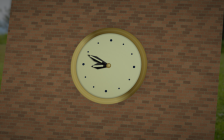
h=8 m=49
